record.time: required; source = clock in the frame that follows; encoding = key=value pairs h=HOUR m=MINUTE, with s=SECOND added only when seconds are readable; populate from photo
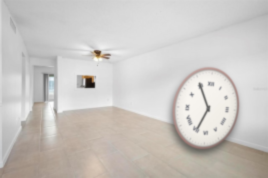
h=6 m=55
